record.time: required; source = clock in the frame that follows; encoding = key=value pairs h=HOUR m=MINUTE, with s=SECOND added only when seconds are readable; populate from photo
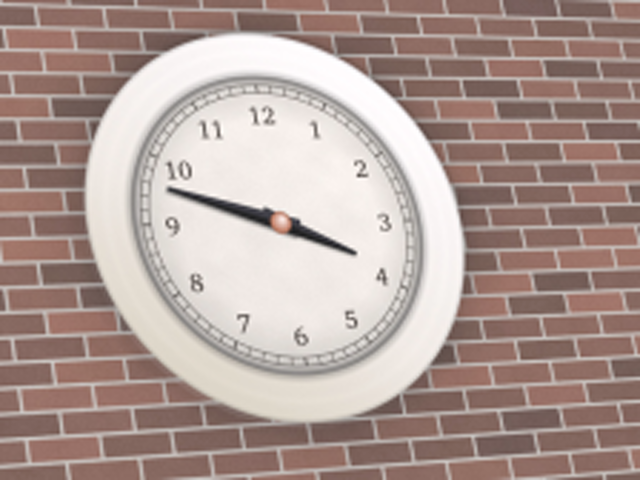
h=3 m=48
